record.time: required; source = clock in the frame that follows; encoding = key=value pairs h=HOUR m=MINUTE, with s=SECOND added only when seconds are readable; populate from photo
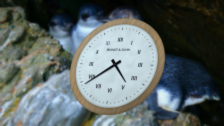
h=4 m=39
